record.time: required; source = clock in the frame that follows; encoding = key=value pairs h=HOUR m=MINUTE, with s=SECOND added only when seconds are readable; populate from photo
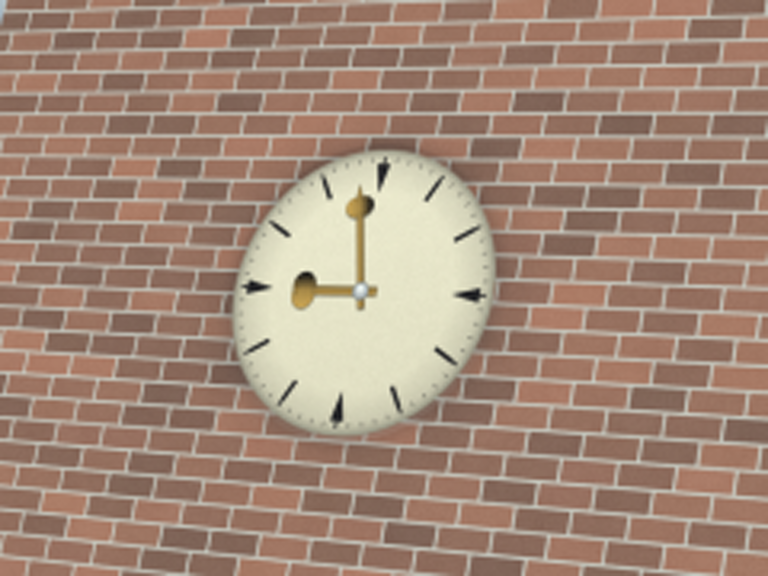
h=8 m=58
